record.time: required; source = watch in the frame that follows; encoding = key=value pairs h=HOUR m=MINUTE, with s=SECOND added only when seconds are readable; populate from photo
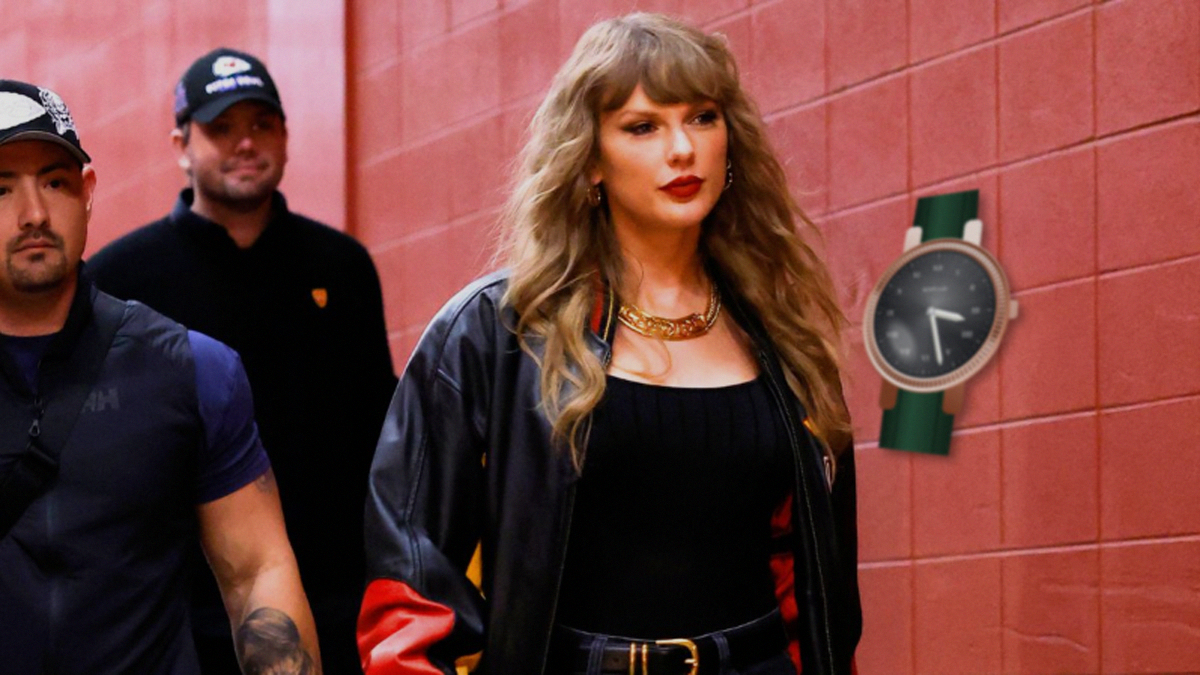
h=3 m=27
